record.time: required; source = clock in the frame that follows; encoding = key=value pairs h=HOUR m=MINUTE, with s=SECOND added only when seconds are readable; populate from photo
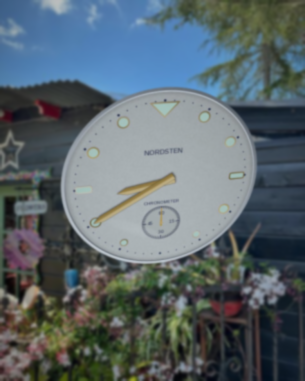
h=8 m=40
